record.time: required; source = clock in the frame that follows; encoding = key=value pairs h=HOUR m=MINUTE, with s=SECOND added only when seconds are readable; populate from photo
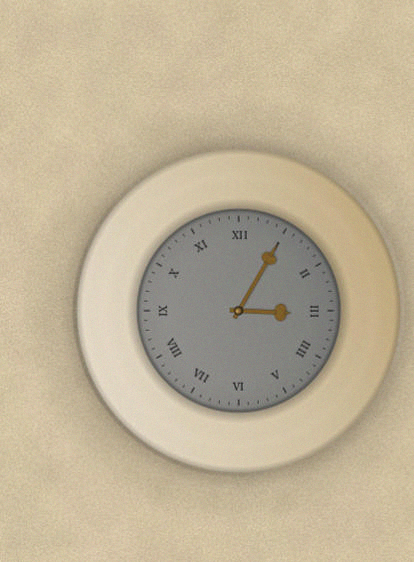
h=3 m=5
